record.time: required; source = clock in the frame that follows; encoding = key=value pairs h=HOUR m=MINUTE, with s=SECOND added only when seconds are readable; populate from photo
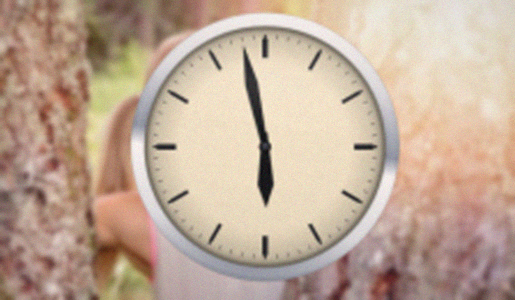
h=5 m=58
